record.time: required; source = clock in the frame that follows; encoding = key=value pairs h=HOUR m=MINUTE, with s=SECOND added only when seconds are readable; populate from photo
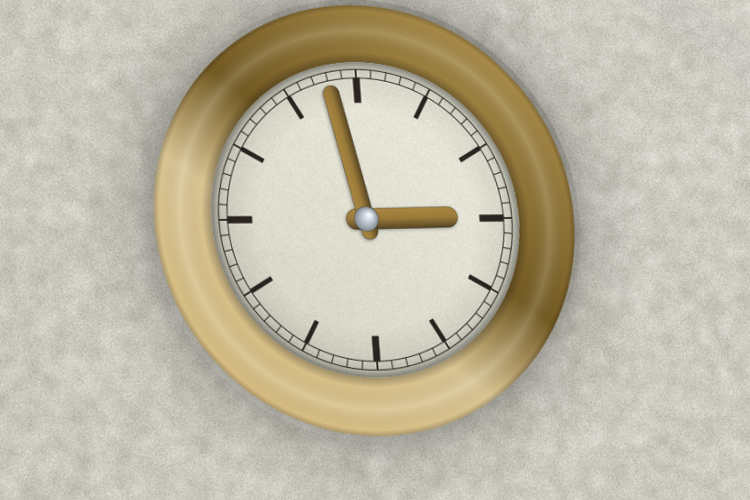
h=2 m=58
